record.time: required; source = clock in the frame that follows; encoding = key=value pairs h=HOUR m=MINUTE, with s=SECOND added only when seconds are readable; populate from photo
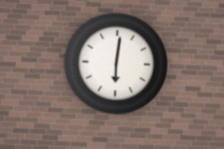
h=6 m=1
